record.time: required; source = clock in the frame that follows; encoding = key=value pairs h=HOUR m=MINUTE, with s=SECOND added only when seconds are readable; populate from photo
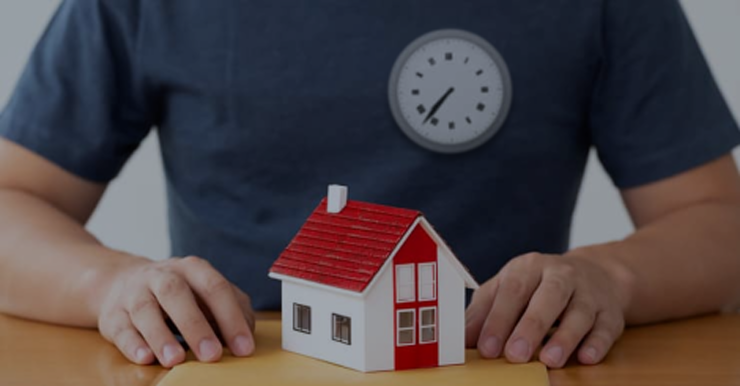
h=7 m=37
